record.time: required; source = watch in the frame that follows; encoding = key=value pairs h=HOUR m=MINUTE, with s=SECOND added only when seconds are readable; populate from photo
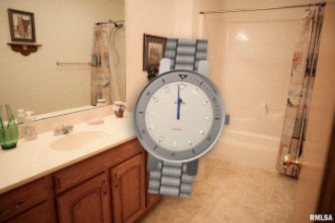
h=11 m=59
